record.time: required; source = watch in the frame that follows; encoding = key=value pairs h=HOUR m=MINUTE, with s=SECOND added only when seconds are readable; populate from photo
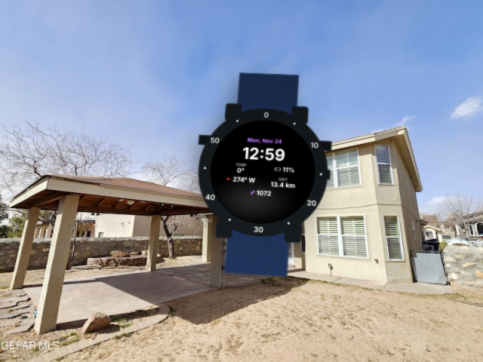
h=12 m=59
